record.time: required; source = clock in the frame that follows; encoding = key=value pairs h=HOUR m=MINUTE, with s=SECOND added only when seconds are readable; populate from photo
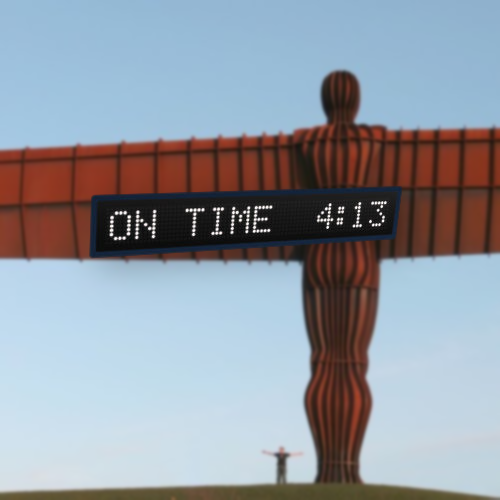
h=4 m=13
